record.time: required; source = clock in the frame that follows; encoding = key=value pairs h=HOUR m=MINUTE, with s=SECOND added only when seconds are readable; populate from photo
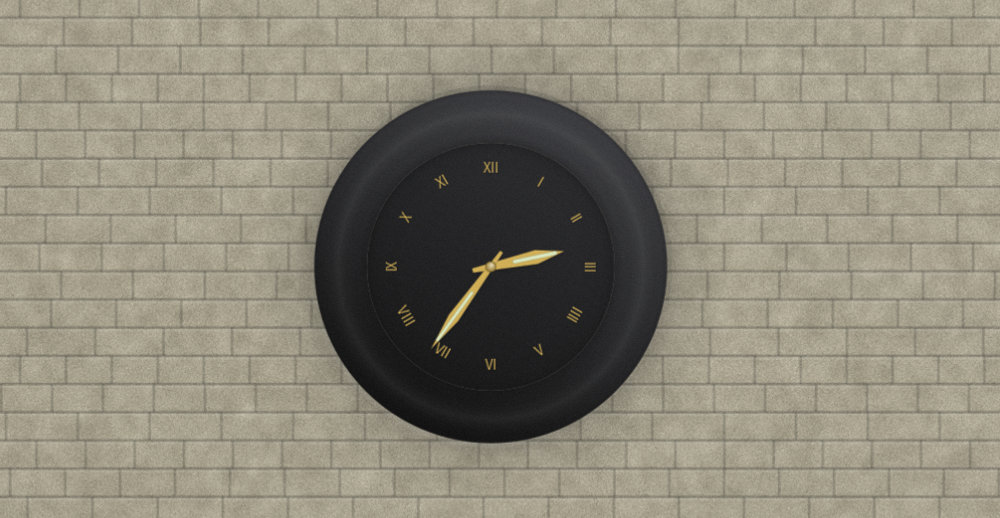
h=2 m=36
